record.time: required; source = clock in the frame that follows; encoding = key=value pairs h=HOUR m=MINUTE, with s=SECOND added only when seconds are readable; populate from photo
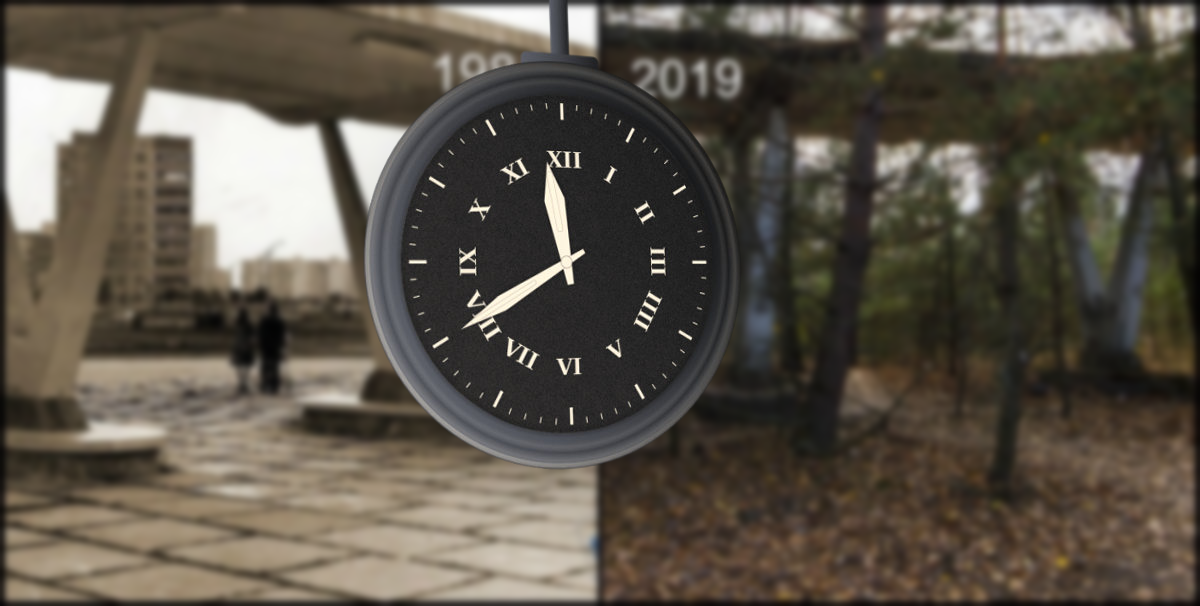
h=11 m=40
